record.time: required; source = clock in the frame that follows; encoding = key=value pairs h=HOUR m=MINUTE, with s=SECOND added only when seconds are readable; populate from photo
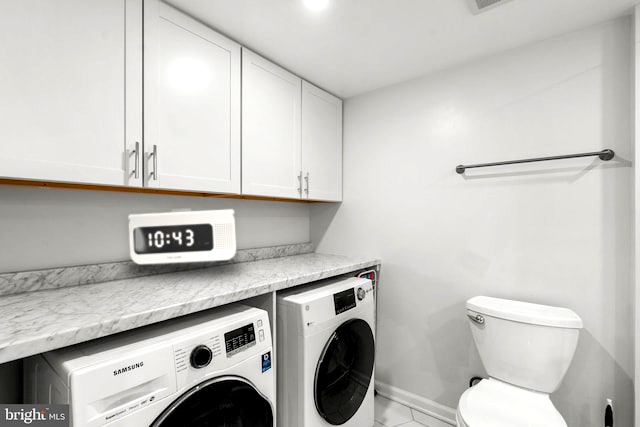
h=10 m=43
